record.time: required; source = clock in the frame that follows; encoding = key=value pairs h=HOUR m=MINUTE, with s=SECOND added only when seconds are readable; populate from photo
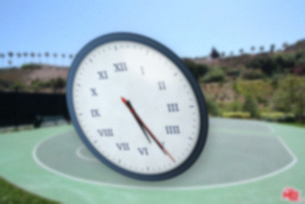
h=5 m=25 s=25
